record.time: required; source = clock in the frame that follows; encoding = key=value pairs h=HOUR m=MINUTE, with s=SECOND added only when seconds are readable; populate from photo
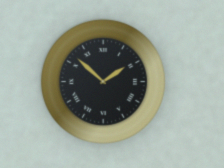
h=1 m=52
